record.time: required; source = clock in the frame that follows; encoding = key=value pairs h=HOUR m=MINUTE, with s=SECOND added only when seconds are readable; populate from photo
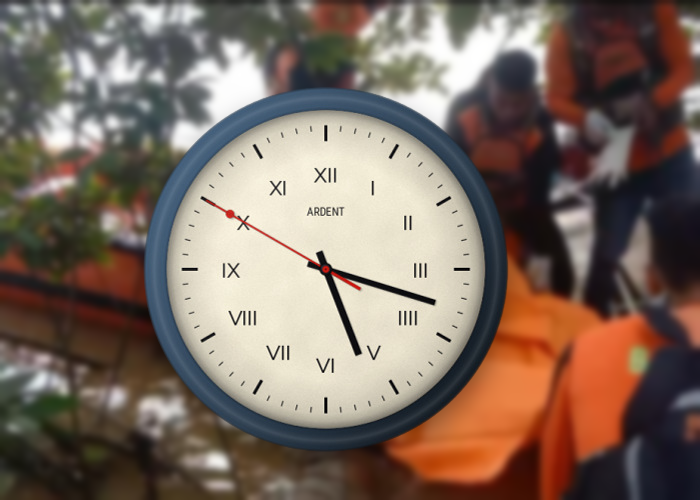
h=5 m=17 s=50
